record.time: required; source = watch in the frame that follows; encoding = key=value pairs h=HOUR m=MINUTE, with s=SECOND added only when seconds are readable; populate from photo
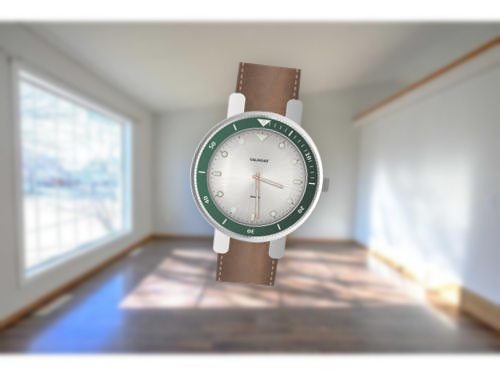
h=3 m=29
